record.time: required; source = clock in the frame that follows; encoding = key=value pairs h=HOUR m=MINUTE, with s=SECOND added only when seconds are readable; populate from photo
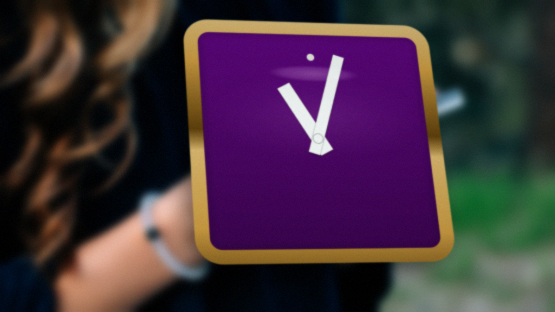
h=11 m=3
